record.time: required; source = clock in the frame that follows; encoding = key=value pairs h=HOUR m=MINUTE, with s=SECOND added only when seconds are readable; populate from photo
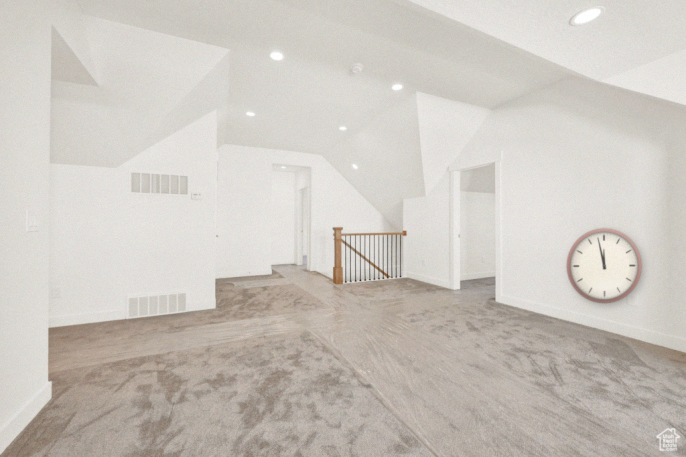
h=11 m=58
